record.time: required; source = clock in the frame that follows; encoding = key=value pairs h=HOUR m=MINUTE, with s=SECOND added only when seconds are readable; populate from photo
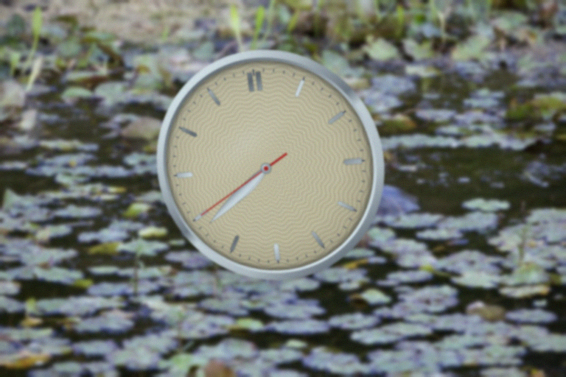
h=7 m=38 s=40
